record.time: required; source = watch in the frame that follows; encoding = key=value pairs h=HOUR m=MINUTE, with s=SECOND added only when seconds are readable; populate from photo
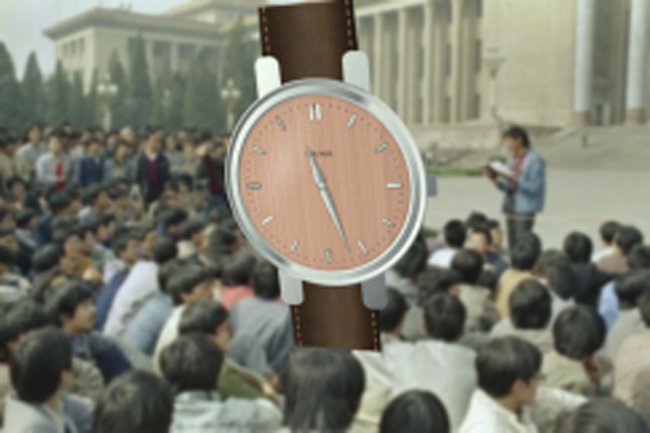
h=11 m=27
